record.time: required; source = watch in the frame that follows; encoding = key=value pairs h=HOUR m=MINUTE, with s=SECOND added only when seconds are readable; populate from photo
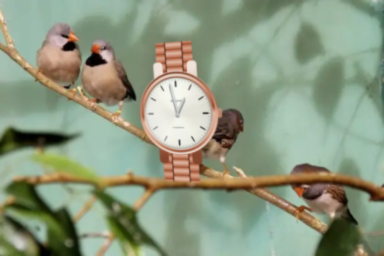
h=12 m=58
